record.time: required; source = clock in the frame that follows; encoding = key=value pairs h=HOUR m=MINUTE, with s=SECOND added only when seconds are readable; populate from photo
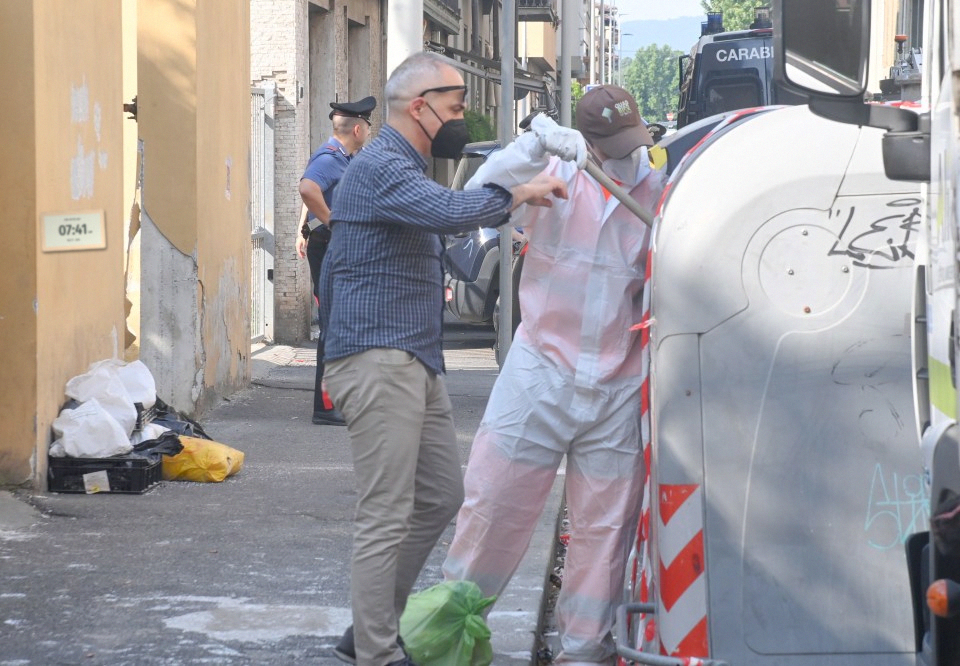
h=7 m=41
